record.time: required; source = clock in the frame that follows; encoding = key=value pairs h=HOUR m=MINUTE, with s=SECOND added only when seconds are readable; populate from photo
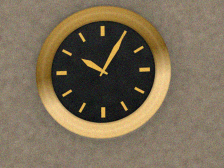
h=10 m=5
